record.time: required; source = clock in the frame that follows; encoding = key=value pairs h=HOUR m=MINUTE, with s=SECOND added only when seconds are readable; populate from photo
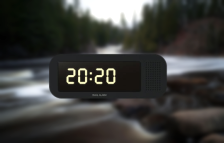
h=20 m=20
